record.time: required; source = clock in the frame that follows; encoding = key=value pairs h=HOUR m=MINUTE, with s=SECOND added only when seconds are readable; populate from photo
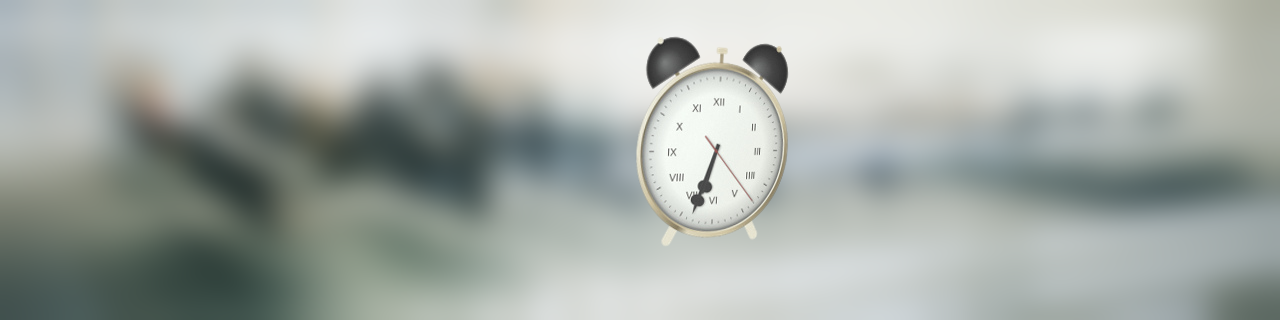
h=6 m=33 s=23
